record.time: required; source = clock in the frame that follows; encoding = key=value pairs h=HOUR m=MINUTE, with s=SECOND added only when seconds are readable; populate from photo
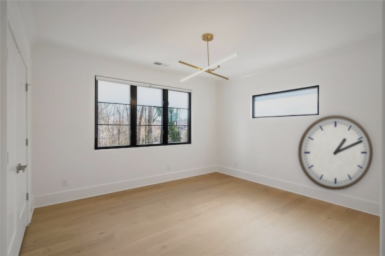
h=1 m=11
